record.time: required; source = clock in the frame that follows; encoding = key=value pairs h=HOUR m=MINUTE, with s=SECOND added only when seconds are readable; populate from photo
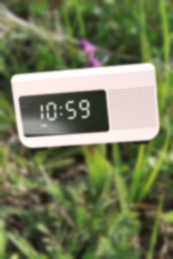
h=10 m=59
